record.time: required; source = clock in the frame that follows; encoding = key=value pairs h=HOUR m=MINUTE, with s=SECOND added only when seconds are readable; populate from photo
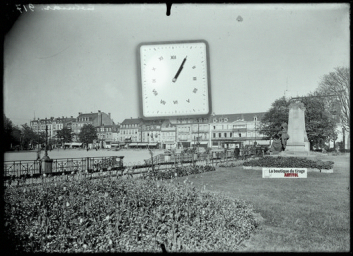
h=1 m=5
